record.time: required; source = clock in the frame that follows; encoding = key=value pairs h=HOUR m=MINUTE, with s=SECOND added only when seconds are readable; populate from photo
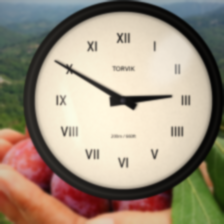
h=2 m=50
